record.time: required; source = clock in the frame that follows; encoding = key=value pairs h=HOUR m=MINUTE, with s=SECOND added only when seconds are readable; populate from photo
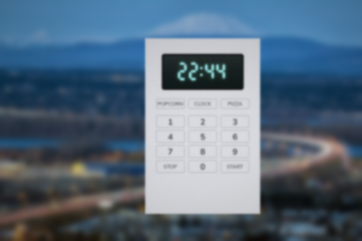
h=22 m=44
